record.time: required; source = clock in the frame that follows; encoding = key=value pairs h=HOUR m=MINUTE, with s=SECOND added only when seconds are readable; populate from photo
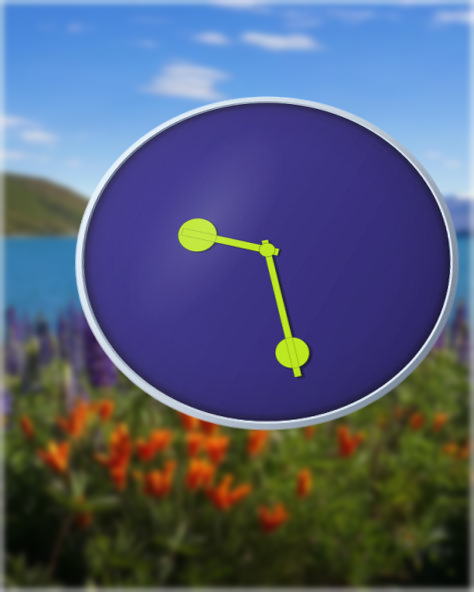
h=9 m=28
